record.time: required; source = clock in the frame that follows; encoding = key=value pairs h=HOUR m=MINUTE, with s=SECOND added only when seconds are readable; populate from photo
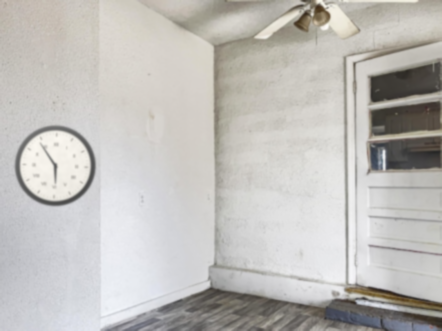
h=5 m=54
